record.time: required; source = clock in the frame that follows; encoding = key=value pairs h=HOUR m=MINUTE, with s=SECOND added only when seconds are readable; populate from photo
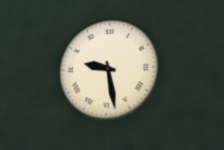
h=9 m=28
